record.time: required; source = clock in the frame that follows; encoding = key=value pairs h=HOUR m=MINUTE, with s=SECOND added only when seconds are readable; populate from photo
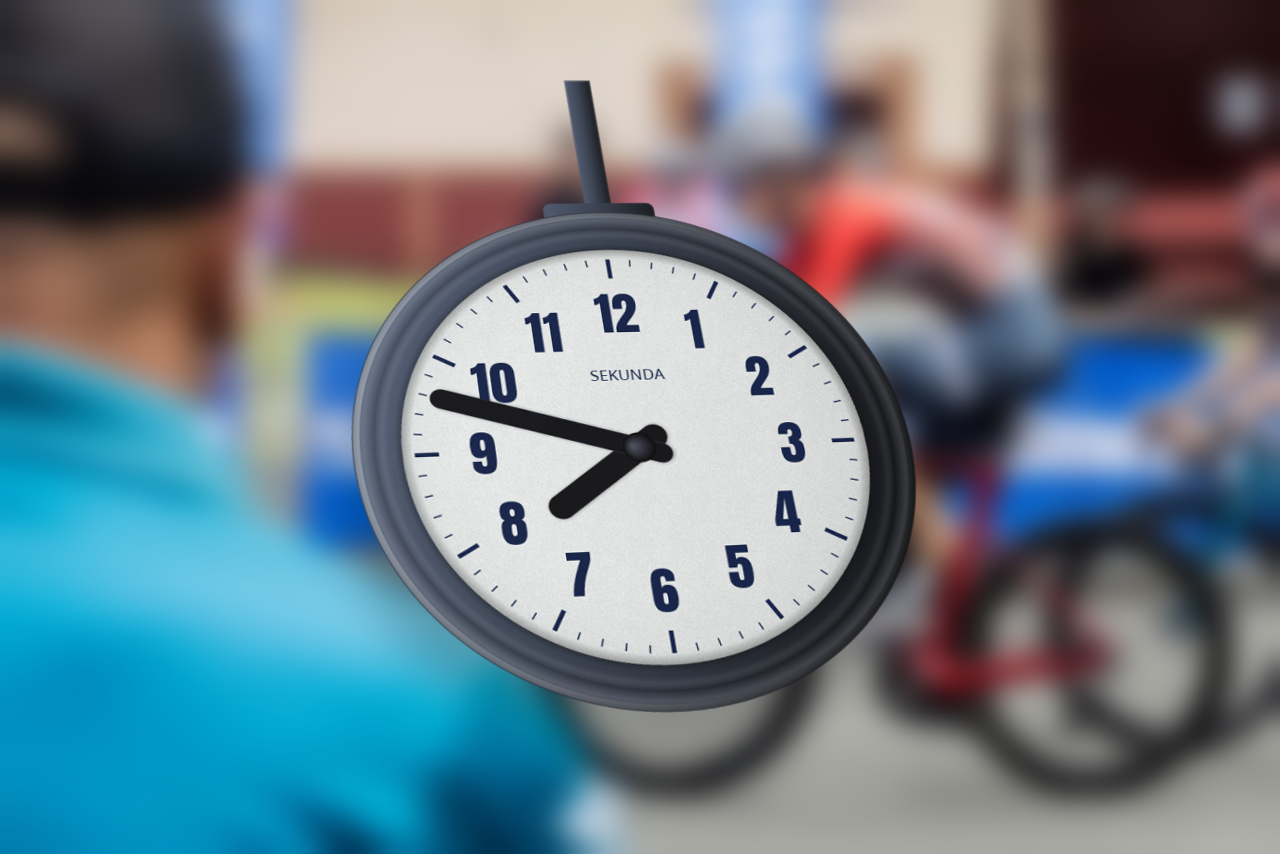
h=7 m=48
